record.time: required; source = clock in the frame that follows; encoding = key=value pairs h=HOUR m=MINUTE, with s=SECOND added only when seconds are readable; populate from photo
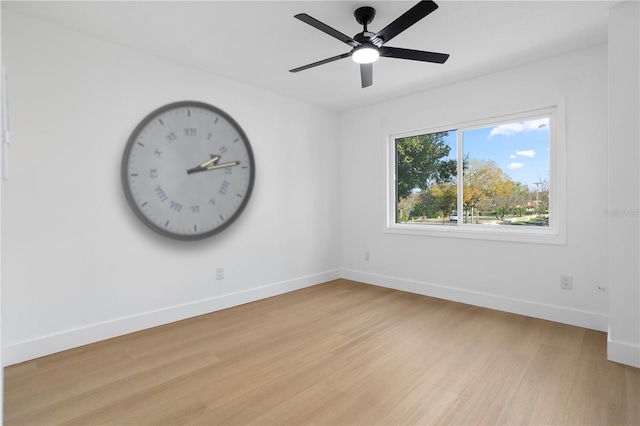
h=2 m=14
